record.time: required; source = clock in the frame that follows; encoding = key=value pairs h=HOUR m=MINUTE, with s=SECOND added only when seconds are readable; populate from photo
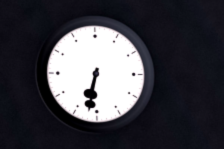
h=6 m=32
